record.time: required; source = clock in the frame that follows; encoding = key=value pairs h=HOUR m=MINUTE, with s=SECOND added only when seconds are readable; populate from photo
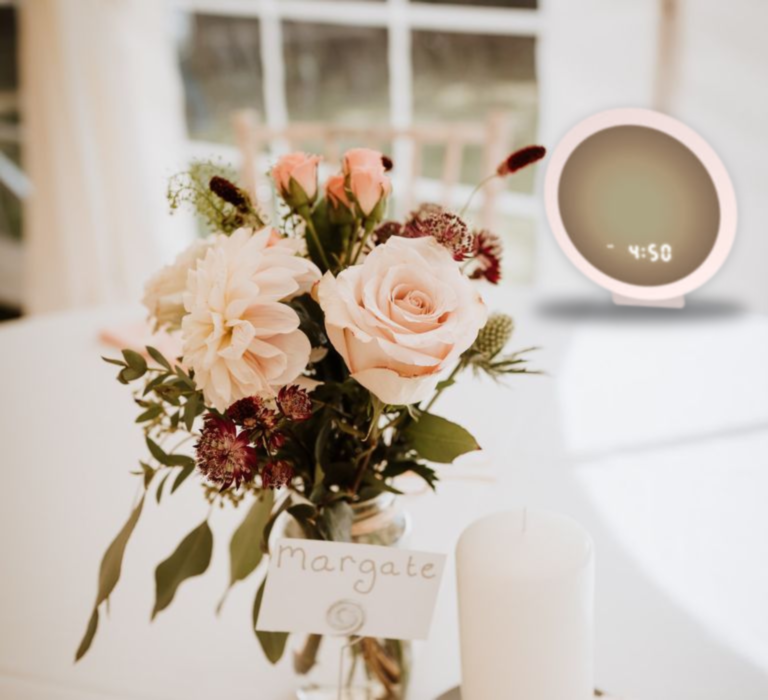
h=4 m=50
